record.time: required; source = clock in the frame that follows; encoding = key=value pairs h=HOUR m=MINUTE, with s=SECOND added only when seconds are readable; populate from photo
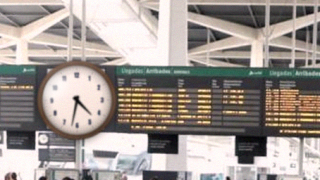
h=4 m=32
